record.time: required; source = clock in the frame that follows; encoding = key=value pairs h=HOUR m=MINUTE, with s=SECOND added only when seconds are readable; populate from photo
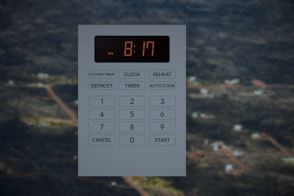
h=8 m=17
